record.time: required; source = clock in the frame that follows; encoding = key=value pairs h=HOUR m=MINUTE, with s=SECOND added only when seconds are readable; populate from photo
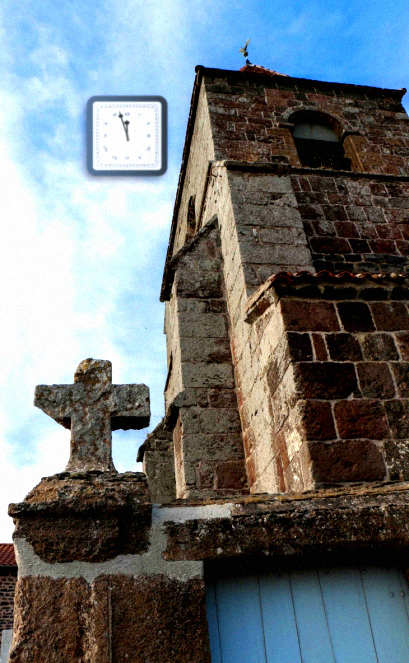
h=11 m=57
